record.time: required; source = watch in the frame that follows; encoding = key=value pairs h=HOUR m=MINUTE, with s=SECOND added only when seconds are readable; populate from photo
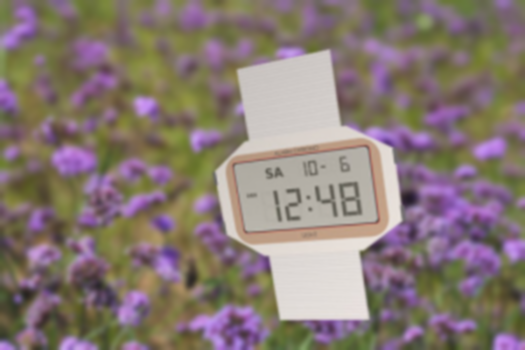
h=12 m=48
